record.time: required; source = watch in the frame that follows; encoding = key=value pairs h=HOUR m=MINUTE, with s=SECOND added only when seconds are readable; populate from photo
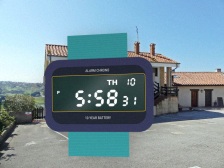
h=5 m=58 s=31
